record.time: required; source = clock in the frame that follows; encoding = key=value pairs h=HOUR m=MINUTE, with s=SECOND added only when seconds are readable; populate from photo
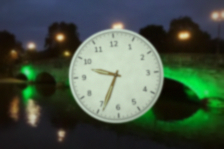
h=9 m=34
